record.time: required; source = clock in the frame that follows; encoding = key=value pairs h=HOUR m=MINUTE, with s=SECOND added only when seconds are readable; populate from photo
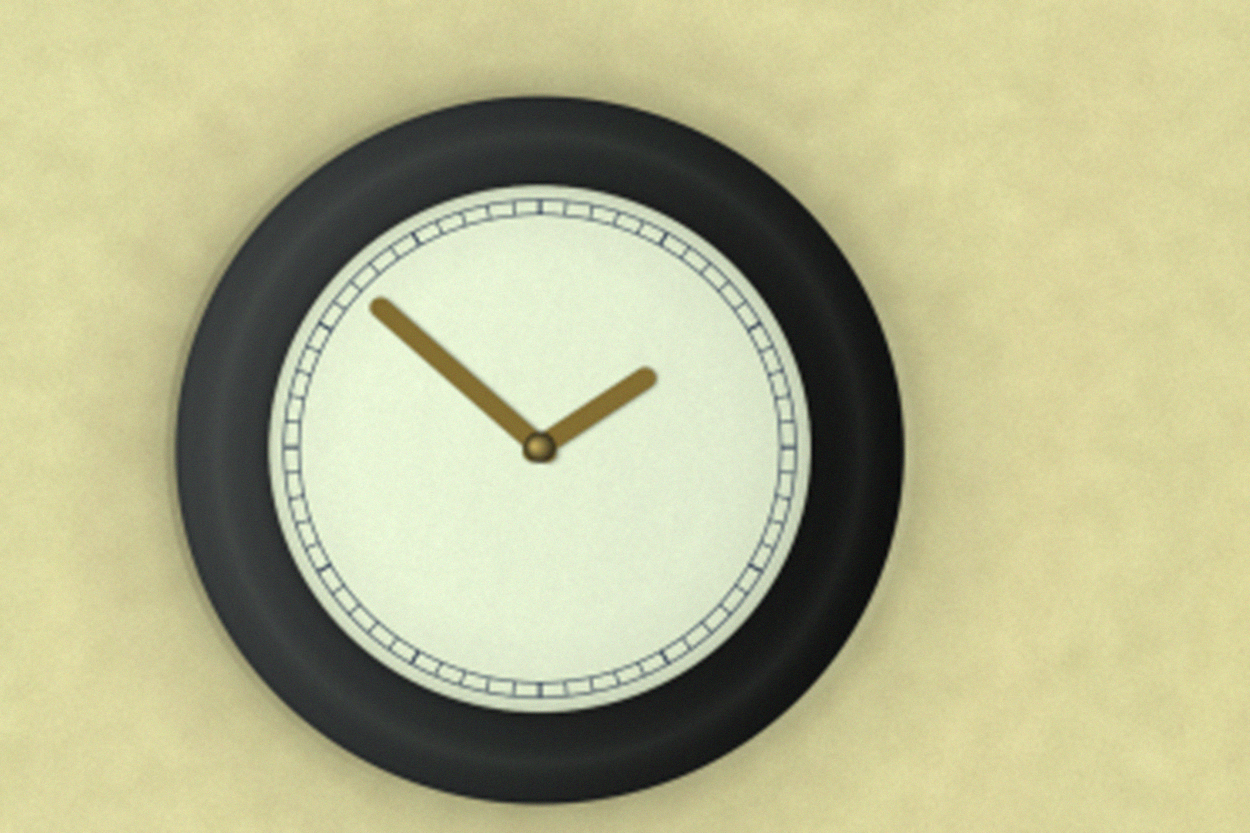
h=1 m=52
